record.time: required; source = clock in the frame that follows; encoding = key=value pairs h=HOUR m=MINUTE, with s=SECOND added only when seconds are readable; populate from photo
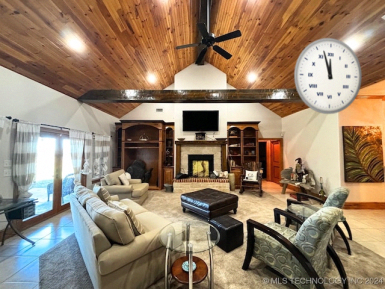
h=11 m=57
